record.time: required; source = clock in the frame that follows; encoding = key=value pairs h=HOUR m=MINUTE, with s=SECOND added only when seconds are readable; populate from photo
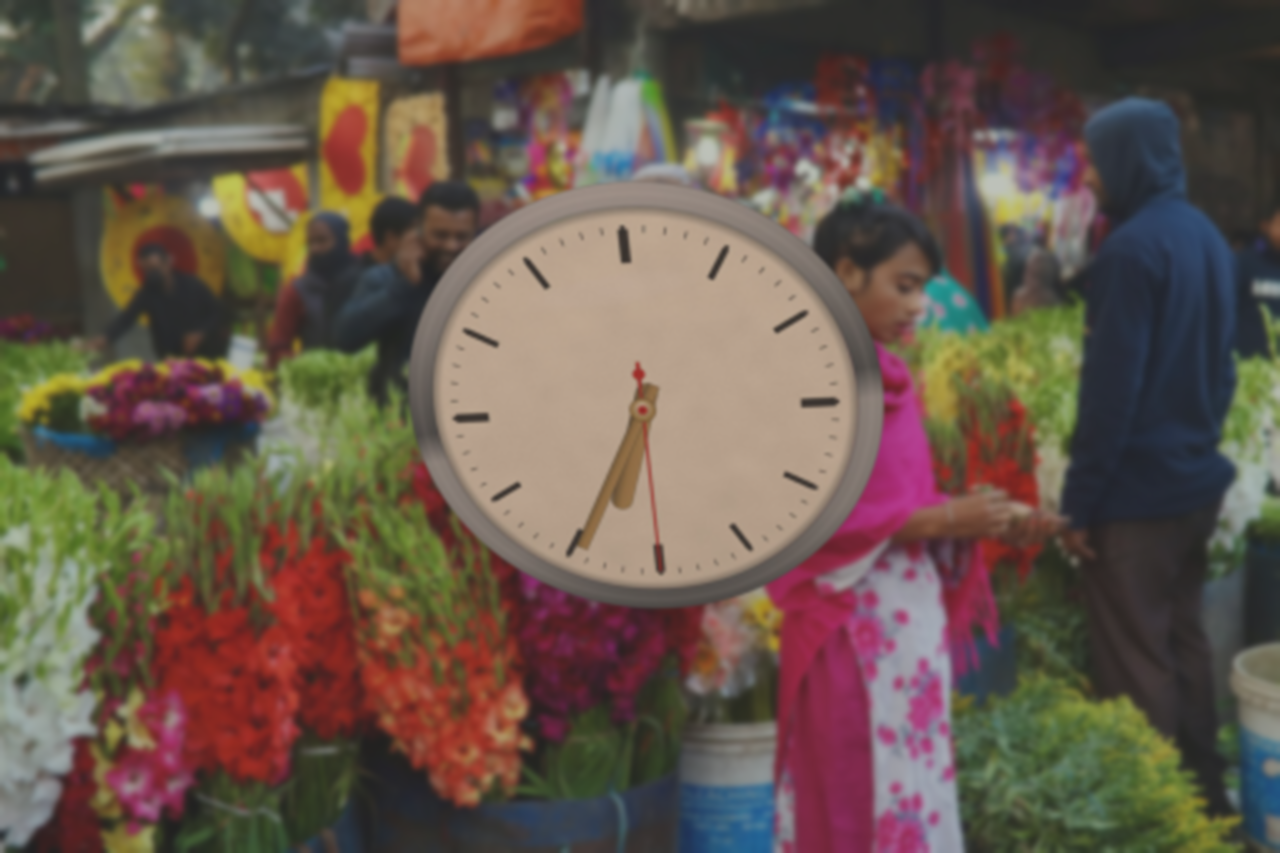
h=6 m=34 s=30
